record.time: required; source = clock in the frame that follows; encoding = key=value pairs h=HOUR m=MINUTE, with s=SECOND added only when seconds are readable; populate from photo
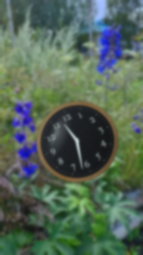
h=11 m=32
